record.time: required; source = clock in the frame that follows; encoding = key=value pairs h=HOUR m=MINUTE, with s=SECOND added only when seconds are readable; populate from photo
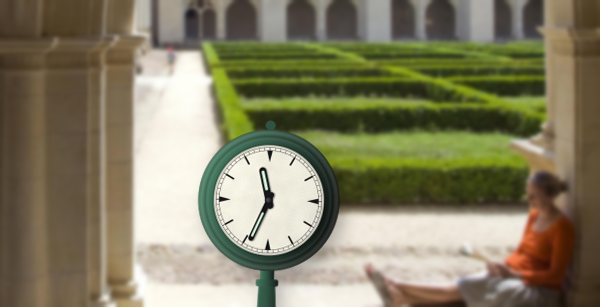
h=11 m=34
